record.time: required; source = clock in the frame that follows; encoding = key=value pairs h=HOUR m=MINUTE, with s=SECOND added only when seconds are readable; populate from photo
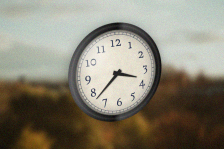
h=3 m=38
